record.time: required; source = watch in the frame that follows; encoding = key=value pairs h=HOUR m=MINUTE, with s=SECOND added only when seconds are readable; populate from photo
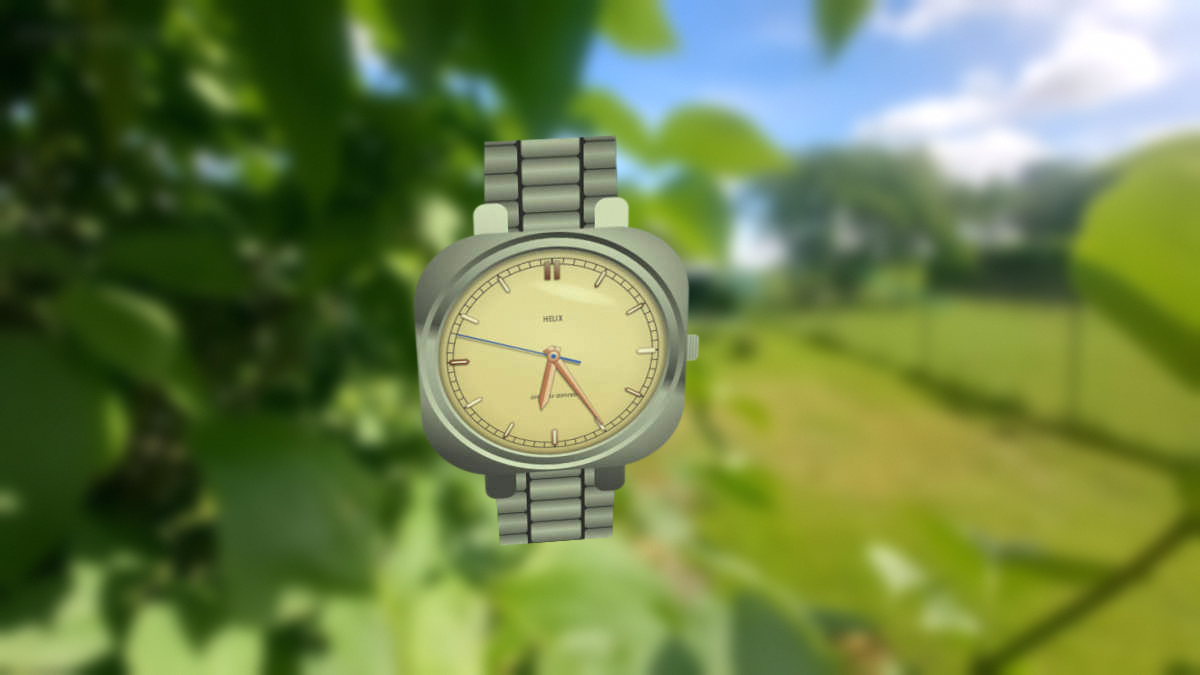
h=6 m=24 s=48
